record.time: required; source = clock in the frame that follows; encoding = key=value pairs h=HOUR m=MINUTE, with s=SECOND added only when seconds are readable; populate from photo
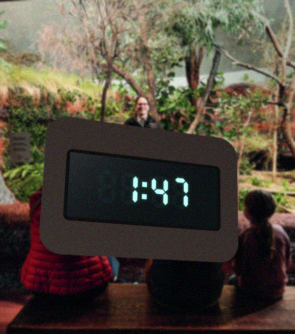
h=1 m=47
